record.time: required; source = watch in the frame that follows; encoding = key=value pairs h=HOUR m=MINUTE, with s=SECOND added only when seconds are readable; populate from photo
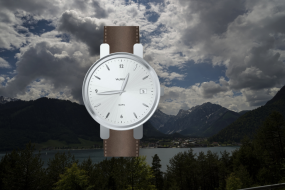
h=12 m=44
